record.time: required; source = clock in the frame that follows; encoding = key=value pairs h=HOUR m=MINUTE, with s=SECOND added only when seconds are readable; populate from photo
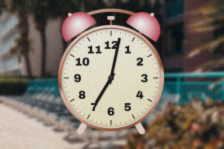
h=7 m=2
